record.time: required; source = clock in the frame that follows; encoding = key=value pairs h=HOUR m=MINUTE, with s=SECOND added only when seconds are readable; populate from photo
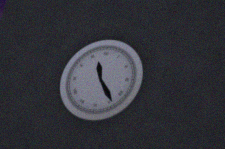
h=11 m=24
